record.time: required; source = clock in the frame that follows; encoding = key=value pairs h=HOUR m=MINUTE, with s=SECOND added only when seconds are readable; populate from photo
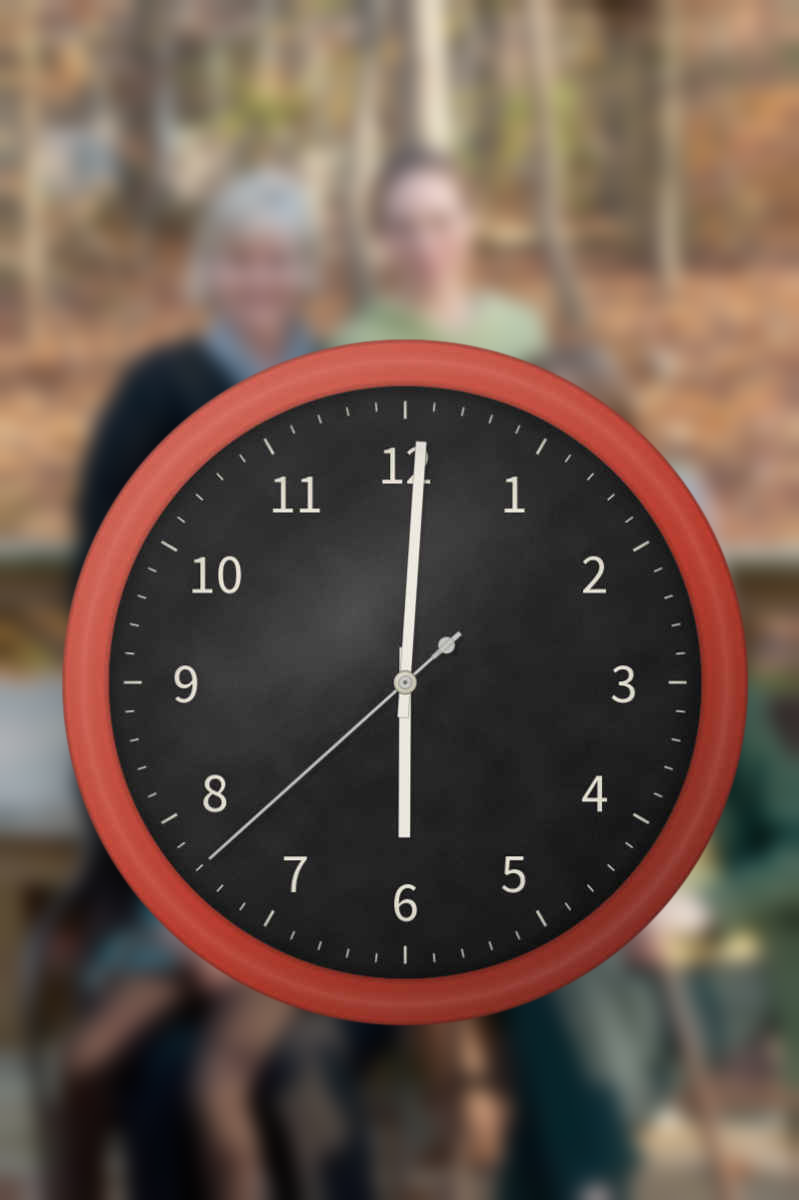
h=6 m=0 s=38
